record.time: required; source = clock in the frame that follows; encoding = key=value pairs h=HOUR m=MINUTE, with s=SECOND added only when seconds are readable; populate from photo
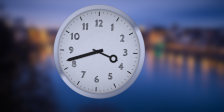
h=3 m=42
